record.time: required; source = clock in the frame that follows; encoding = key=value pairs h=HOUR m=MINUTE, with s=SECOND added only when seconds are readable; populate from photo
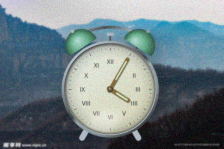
h=4 m=5
